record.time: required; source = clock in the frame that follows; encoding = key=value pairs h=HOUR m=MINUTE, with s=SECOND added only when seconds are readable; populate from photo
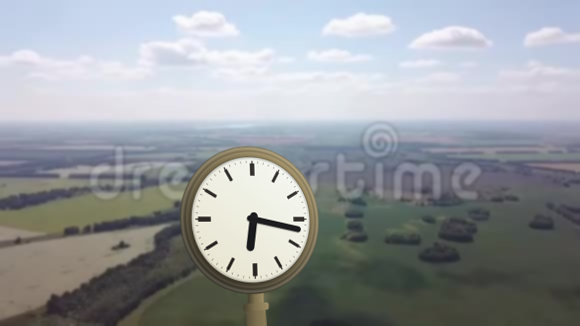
h=6 m=17
